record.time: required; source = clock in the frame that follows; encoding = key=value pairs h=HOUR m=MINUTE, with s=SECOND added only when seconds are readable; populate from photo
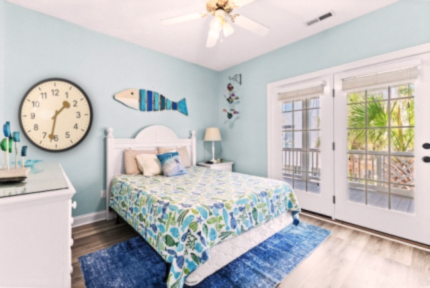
h=1 m=32
